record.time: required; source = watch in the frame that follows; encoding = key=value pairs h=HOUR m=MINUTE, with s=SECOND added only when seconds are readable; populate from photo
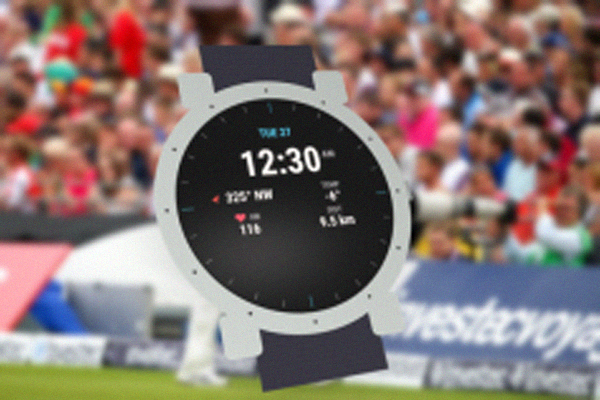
h=12 m=30
